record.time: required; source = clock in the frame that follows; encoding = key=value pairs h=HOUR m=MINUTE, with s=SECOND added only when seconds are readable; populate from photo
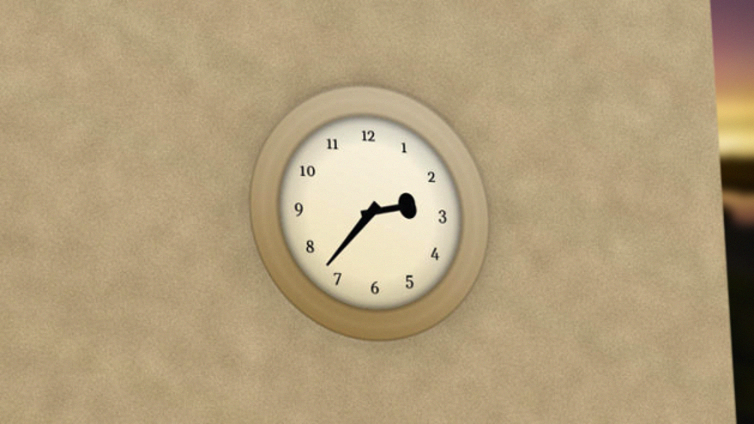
h=2 m=37
